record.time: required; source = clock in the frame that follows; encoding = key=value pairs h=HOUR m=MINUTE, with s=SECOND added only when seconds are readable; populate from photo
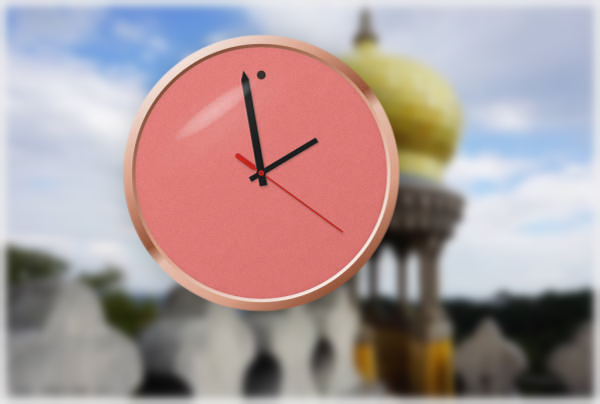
h=1 m=58 s=21
